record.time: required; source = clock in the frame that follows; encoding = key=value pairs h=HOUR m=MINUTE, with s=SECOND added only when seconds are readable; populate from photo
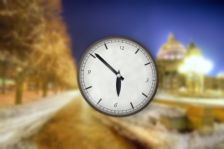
h=5 m=51
